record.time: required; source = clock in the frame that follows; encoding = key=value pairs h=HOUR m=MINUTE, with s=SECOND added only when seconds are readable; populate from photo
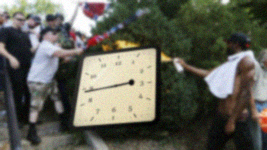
h=2 m=44
